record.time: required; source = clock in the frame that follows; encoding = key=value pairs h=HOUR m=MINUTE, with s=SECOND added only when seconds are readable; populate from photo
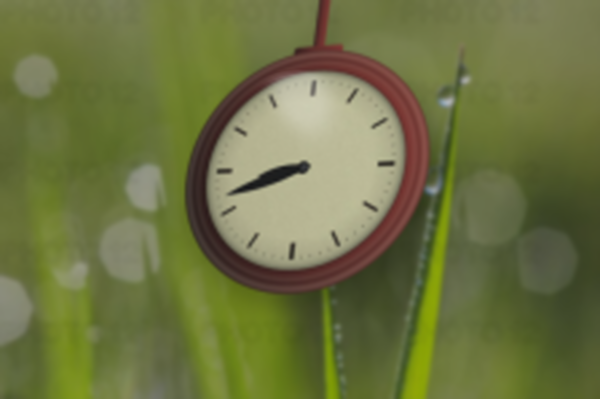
h=8 m=42
